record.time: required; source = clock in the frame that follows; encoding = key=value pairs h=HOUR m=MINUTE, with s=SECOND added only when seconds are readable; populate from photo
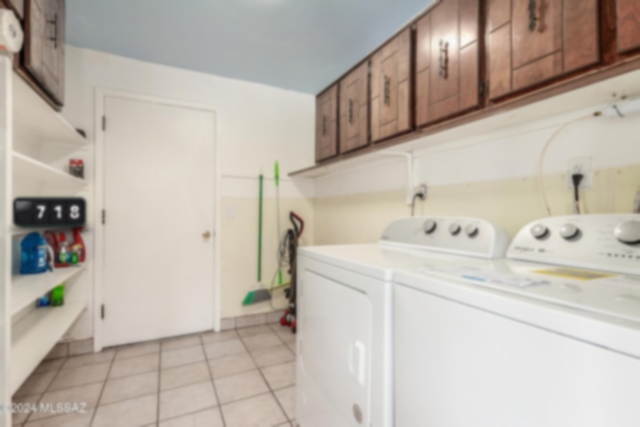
h=7 m=18
